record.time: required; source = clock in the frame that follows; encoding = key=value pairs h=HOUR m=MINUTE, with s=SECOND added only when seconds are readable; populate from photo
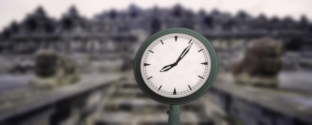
h=8 m=6
